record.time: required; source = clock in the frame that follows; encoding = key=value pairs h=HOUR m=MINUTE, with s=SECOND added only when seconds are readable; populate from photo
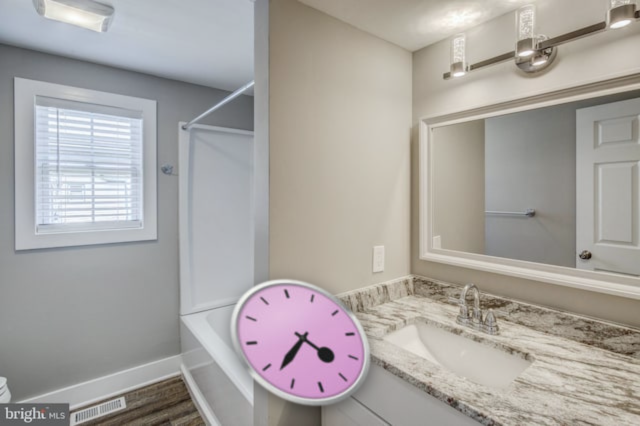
h=4 m=38
